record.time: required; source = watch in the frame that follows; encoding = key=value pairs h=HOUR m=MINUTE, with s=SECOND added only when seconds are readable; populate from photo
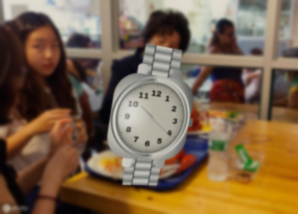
h=10 m=21
